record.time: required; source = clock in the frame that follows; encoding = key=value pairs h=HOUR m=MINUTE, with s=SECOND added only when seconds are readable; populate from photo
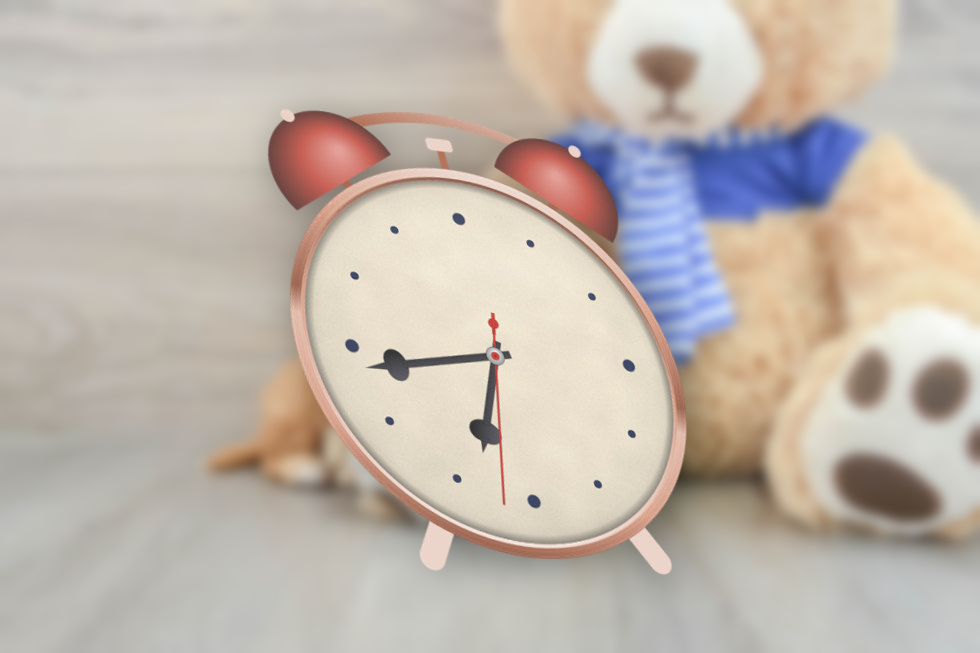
h=6 m=43 s=32
